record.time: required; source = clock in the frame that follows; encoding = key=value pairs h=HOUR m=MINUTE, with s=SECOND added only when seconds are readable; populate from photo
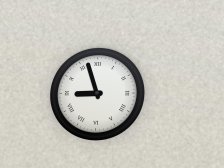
h=8 m=57
